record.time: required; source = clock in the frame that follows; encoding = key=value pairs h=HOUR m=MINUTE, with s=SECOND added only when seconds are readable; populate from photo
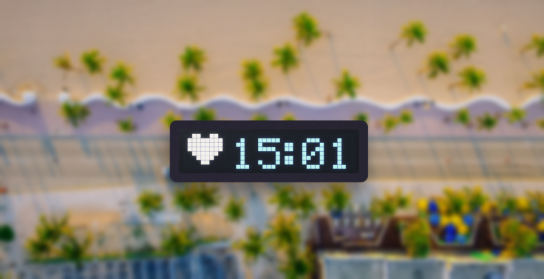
h=15 m=1
